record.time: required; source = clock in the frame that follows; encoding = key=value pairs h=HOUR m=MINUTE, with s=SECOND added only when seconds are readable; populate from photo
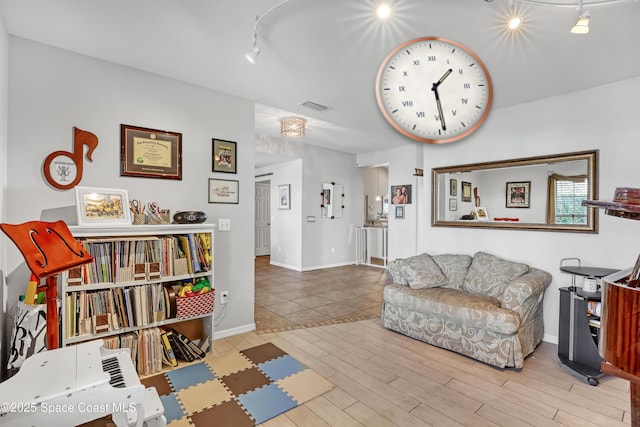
h=1 m=29
